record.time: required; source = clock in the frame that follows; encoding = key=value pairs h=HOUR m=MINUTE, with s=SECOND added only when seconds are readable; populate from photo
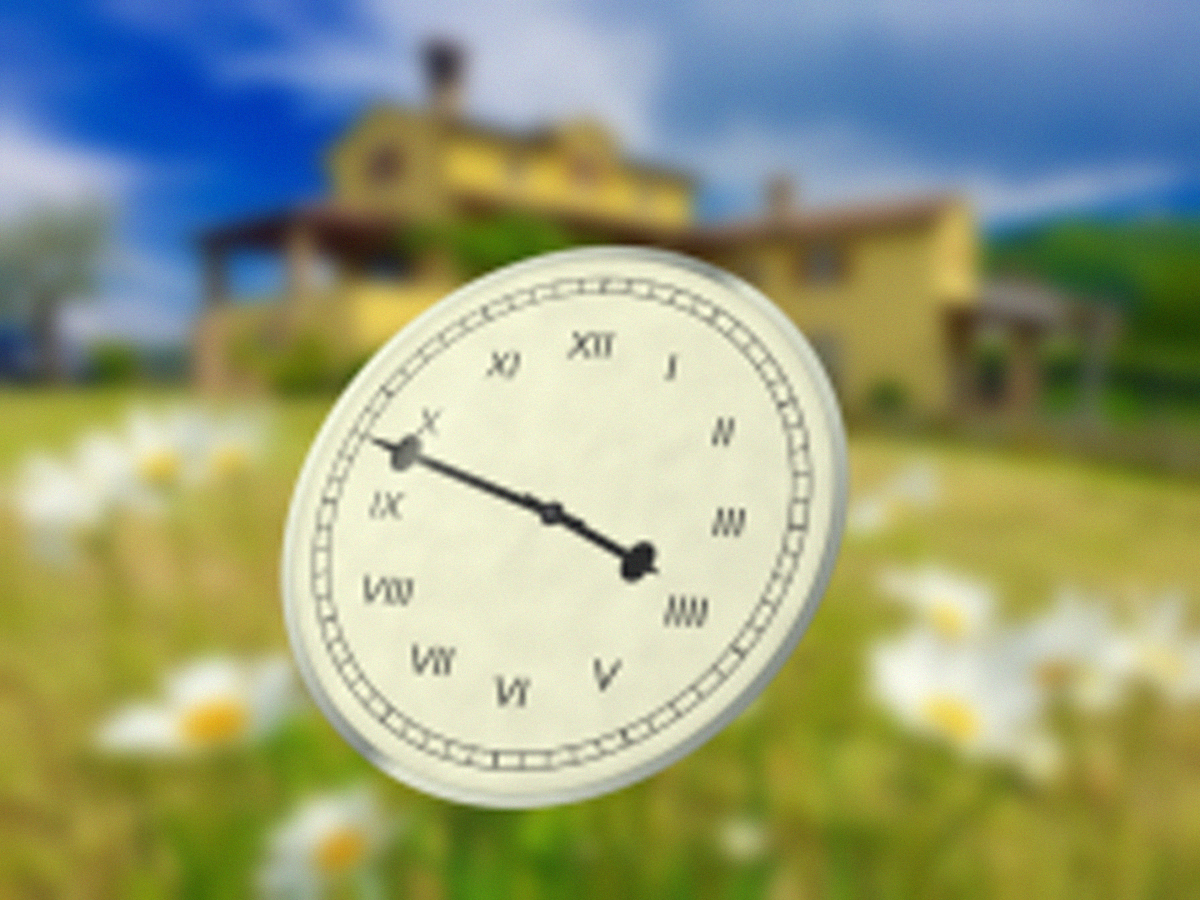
h=3 m=48
